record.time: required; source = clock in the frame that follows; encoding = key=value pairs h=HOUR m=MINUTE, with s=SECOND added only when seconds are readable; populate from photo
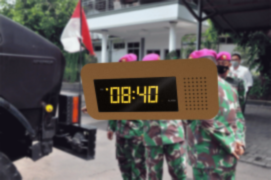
h=8 m=40
